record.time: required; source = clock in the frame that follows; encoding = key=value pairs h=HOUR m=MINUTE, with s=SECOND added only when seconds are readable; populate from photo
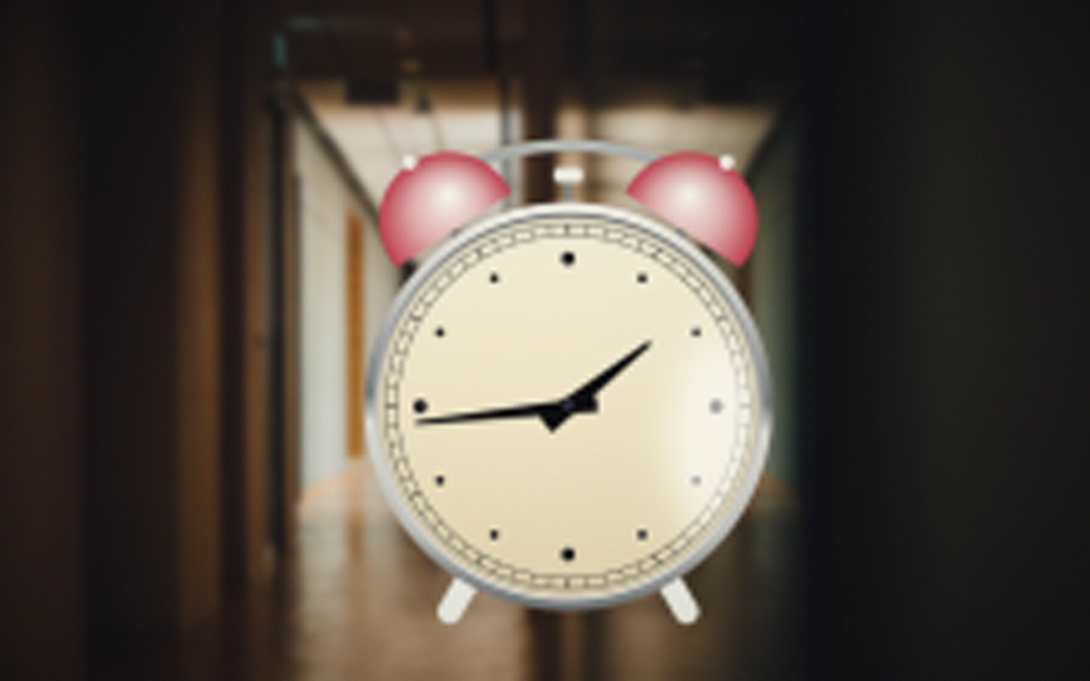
h=1 m=44
